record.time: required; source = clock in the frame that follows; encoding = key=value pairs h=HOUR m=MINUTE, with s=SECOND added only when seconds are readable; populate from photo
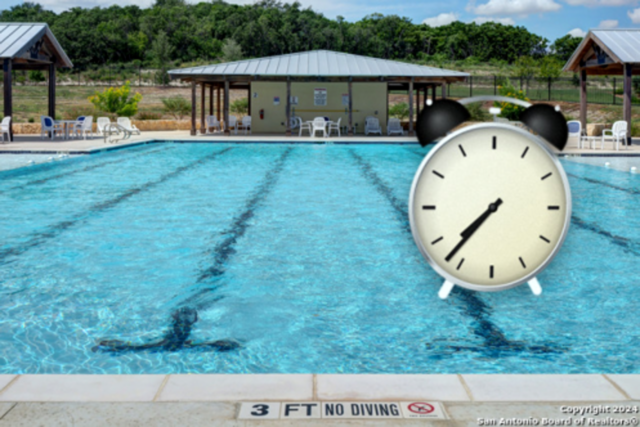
h=7 m=37
